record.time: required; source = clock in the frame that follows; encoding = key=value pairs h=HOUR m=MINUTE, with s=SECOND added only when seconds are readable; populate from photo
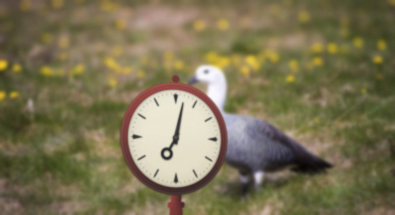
h=7 m=2
